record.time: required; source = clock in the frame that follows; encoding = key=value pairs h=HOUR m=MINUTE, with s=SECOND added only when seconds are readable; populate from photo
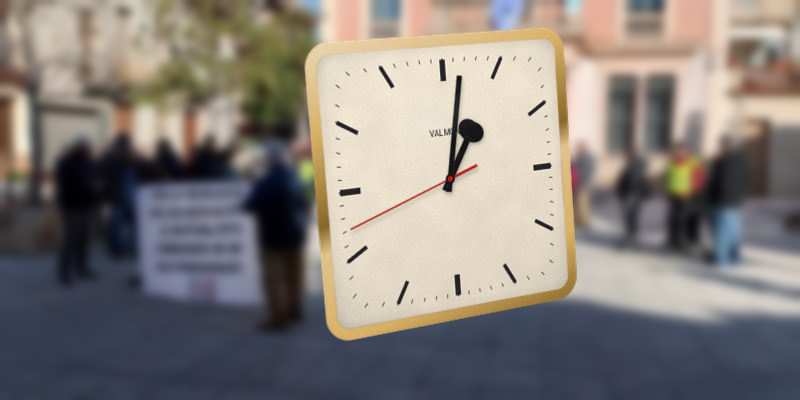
h=1 m=1 s=42
